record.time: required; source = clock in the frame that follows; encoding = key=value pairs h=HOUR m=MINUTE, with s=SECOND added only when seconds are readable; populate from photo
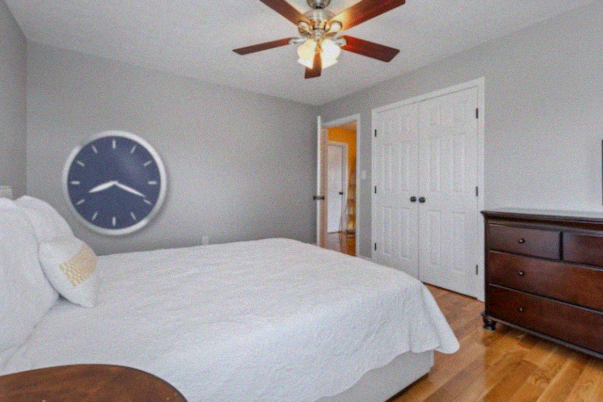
h=8 m=19
